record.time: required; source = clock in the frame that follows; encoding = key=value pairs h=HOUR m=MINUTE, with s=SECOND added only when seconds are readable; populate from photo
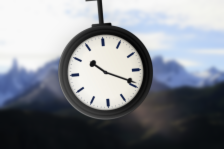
h=10 m=19
